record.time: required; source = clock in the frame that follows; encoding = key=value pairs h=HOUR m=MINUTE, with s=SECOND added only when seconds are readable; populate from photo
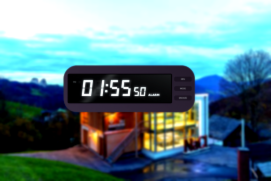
h=1 m=55 s=50
